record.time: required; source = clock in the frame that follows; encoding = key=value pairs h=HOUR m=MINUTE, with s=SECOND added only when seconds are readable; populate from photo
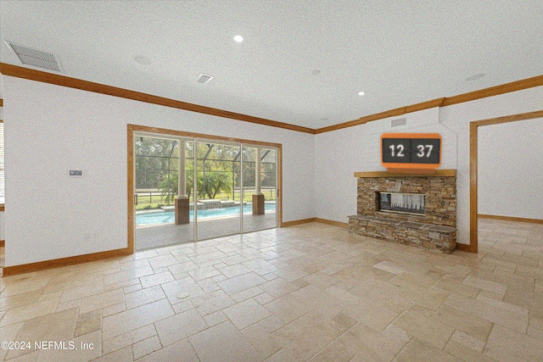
h=12 m=37
